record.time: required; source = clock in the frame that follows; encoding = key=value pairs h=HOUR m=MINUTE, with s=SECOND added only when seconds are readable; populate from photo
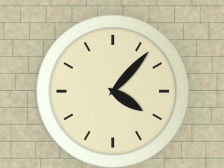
h=4 m=7
